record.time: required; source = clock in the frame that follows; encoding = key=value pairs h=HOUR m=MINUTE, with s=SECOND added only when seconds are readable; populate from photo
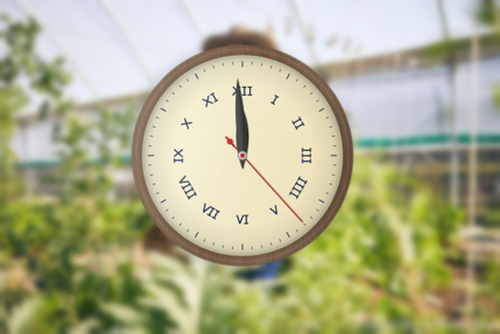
h=11 m=59 s=23
